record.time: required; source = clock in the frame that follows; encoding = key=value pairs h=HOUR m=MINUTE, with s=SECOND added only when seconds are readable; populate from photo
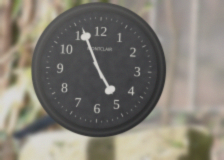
h=4 m=56
